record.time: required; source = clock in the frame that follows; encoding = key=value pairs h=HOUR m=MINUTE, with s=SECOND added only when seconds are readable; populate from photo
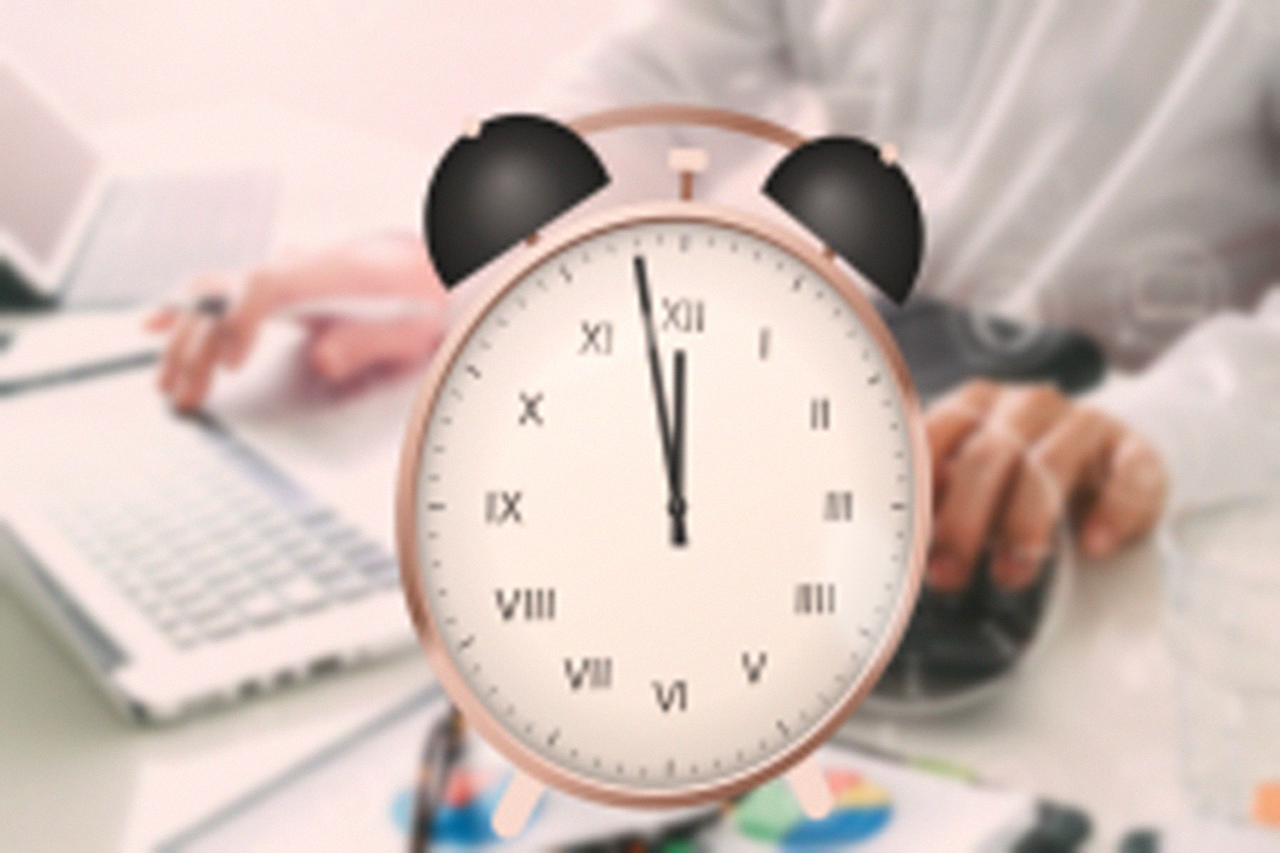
h=11 m=58
